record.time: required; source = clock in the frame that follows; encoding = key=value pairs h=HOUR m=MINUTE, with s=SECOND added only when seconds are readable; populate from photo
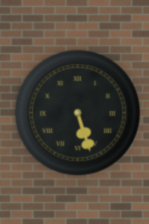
h=5 m=27
